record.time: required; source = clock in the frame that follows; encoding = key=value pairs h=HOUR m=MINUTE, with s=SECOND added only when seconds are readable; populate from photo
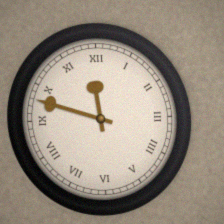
h=11 m=48
